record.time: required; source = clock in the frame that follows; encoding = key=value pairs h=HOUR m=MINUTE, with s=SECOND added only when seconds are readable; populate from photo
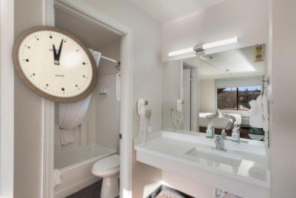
h=12 m=4
